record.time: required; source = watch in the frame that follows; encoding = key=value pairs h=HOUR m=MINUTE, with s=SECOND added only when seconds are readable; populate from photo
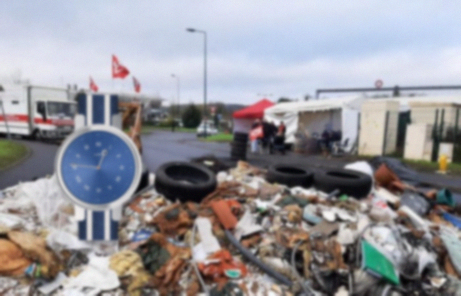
h=12 m=46
